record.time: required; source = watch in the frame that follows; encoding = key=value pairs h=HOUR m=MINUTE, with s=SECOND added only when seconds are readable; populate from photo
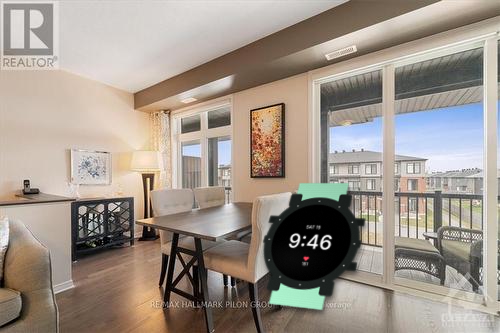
h=9 m=46
